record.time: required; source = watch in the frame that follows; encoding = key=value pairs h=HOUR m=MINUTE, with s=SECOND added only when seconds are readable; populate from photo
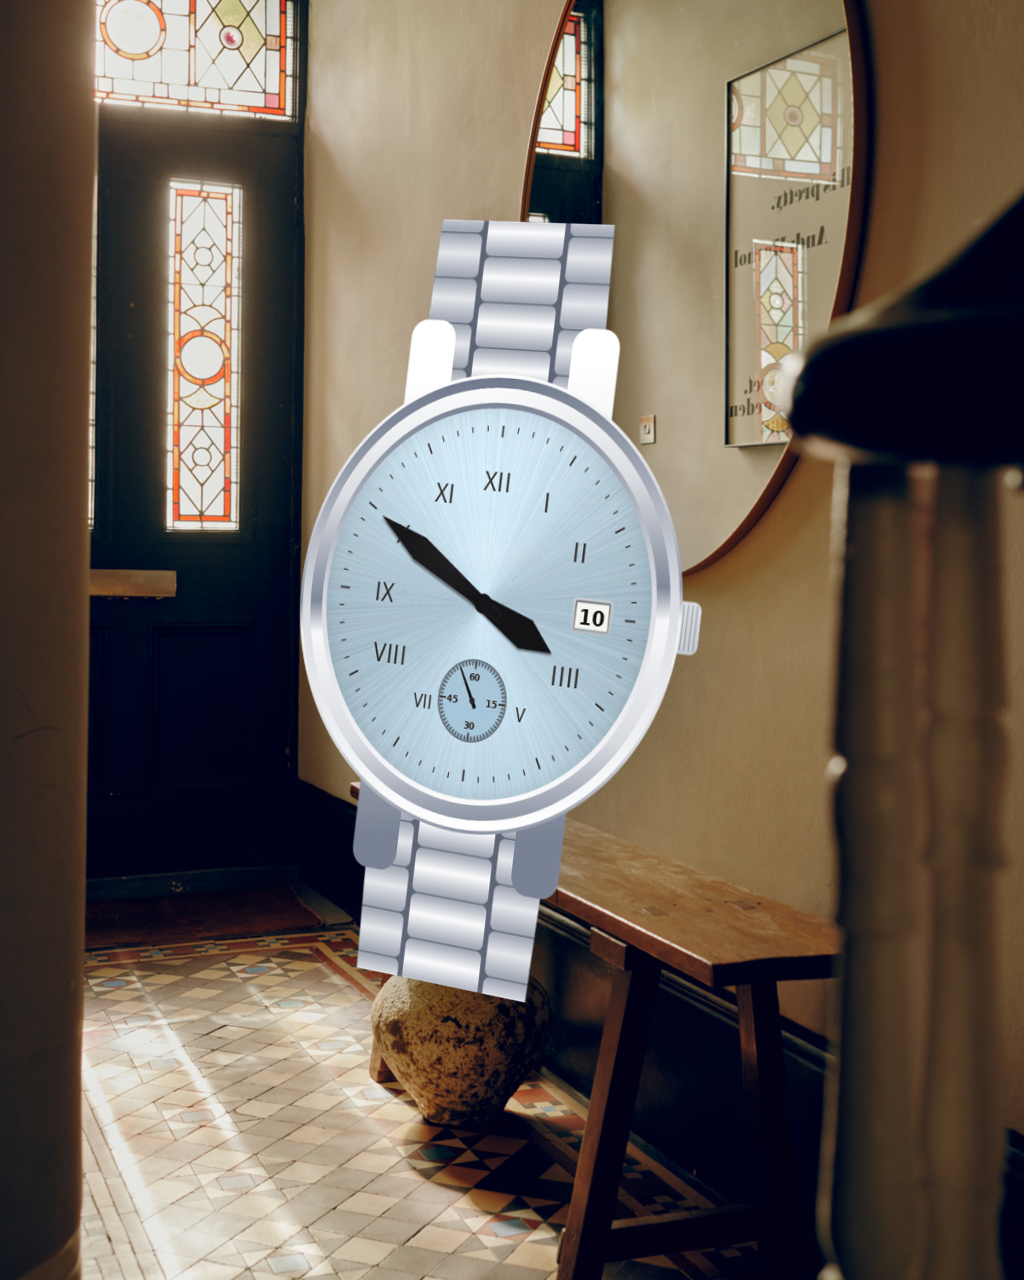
h=3 m=49 s=55
